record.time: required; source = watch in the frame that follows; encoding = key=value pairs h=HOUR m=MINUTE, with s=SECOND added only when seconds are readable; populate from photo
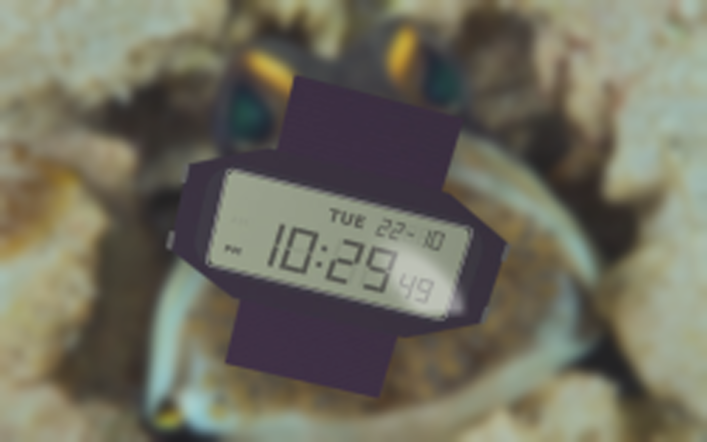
h=10 m=29 s=49
